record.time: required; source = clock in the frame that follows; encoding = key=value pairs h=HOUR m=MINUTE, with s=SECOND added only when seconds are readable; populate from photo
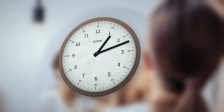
h=1 m=12
